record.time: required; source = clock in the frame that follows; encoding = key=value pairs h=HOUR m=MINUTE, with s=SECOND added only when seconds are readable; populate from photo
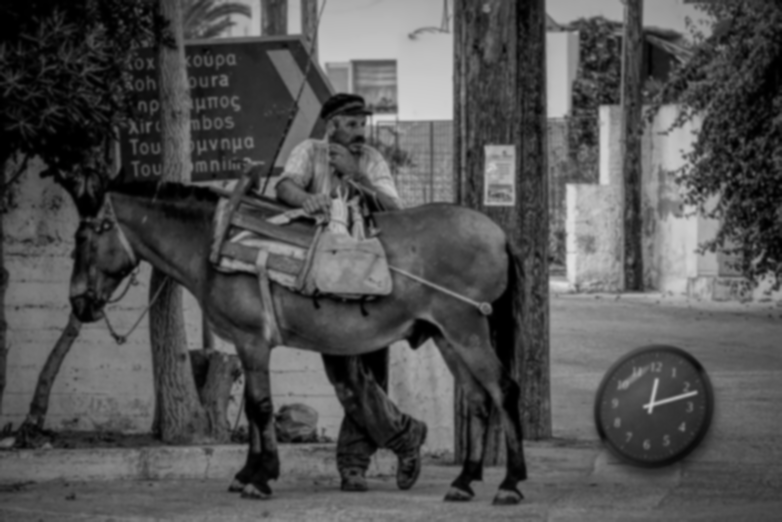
h=12 m=12
